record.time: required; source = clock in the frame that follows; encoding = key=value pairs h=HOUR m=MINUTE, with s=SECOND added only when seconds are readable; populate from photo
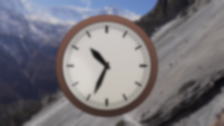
h=10 m=34
